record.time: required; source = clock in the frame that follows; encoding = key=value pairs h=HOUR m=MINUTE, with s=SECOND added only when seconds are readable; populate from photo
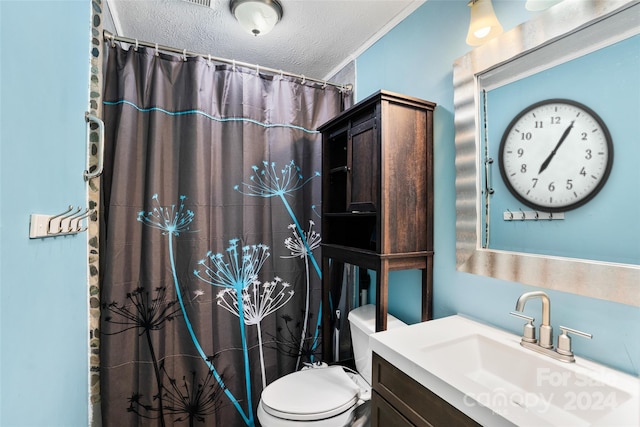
h=7 m=5
